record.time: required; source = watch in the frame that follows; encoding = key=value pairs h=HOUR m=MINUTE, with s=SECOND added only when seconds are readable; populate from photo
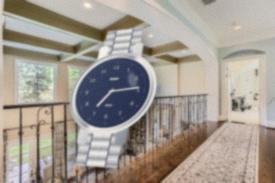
h=7 m=14
